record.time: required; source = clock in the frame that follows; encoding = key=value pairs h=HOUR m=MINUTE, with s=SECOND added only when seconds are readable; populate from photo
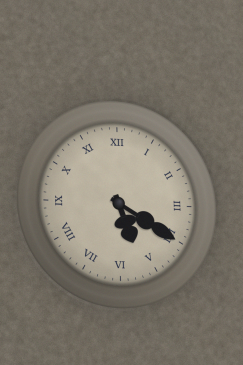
h=5 m=20
